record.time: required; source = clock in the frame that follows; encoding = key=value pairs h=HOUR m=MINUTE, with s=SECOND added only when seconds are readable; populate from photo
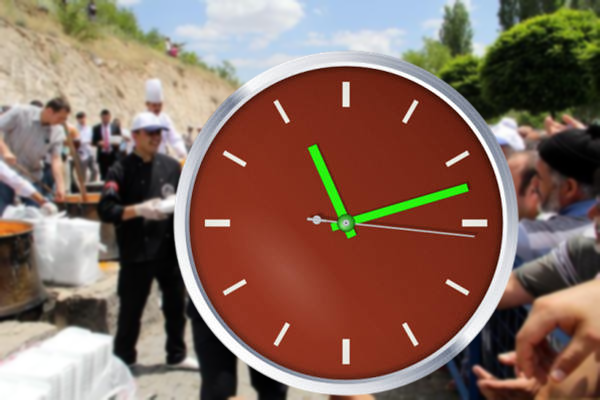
h=11 m=12 s=16
